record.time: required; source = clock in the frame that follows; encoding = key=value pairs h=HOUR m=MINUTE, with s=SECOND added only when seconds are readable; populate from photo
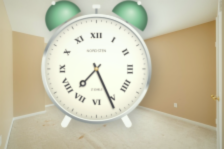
h=7 m=26
